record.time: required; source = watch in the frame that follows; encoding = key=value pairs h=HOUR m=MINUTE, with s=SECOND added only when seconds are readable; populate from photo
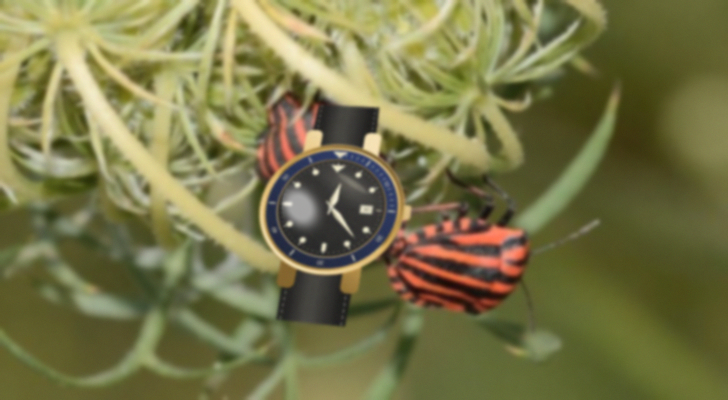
h=12 m=23
